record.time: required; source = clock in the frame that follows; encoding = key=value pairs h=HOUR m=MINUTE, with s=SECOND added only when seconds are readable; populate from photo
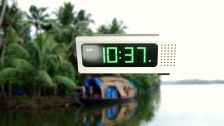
h=10 m=37
